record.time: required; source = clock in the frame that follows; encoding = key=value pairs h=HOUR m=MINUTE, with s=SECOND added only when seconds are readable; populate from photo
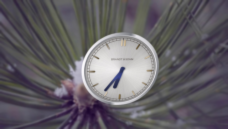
h=6 m=36
